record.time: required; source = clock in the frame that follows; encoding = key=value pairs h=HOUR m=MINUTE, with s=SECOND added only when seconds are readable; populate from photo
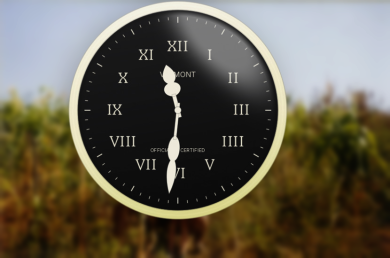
h=11 m=31
